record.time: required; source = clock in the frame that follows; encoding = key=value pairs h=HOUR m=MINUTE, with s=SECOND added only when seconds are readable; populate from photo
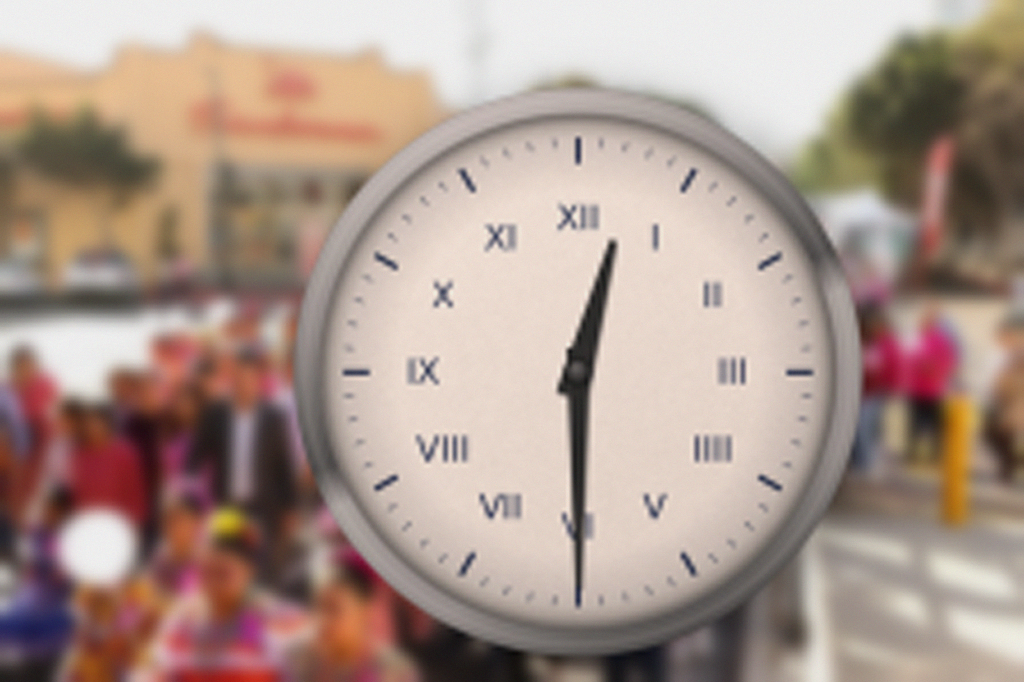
h=12 m=30
